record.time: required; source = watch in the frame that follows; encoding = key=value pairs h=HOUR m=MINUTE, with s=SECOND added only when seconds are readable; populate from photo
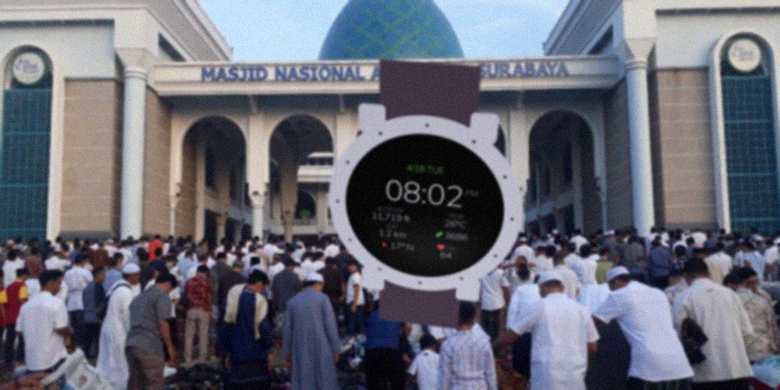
h=8 m=2
